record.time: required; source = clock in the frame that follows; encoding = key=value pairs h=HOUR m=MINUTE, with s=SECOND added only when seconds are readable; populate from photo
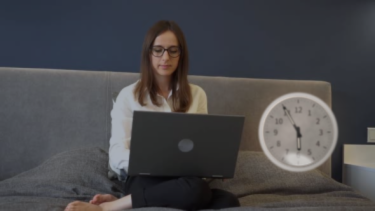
h=5 m=55
